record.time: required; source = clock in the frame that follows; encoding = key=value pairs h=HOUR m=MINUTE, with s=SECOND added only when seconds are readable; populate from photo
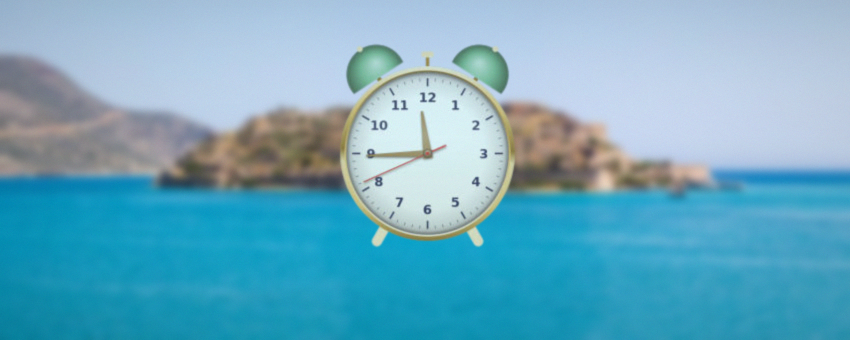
h=11 m=44 s=41
